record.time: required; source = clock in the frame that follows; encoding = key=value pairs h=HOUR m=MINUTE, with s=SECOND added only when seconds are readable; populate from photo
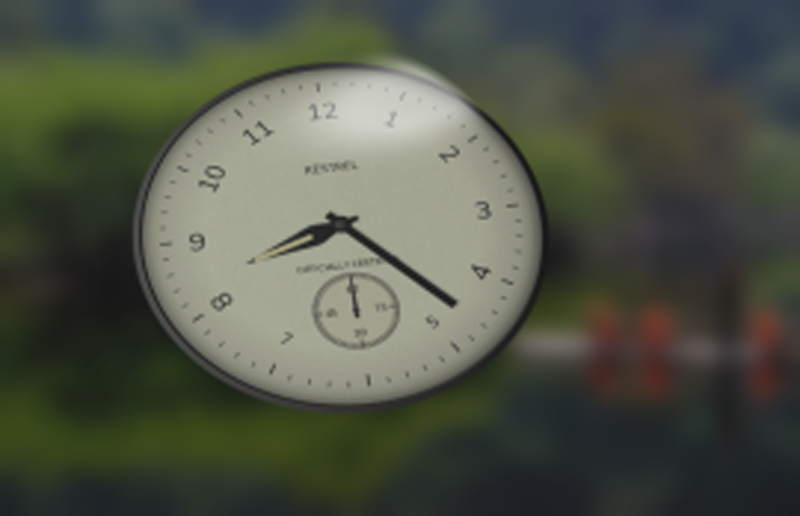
h=8 m=23
